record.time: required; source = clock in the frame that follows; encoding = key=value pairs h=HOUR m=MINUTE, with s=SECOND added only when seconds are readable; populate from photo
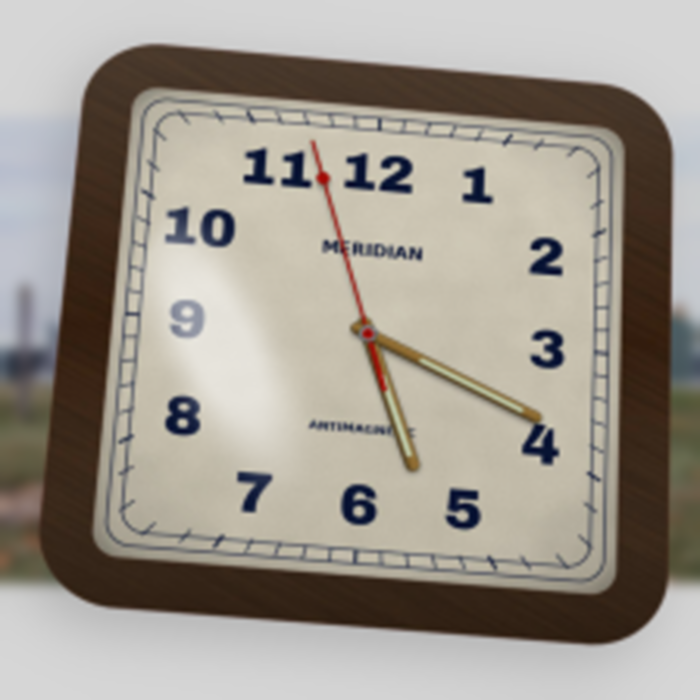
h=5 m=18 s=57
